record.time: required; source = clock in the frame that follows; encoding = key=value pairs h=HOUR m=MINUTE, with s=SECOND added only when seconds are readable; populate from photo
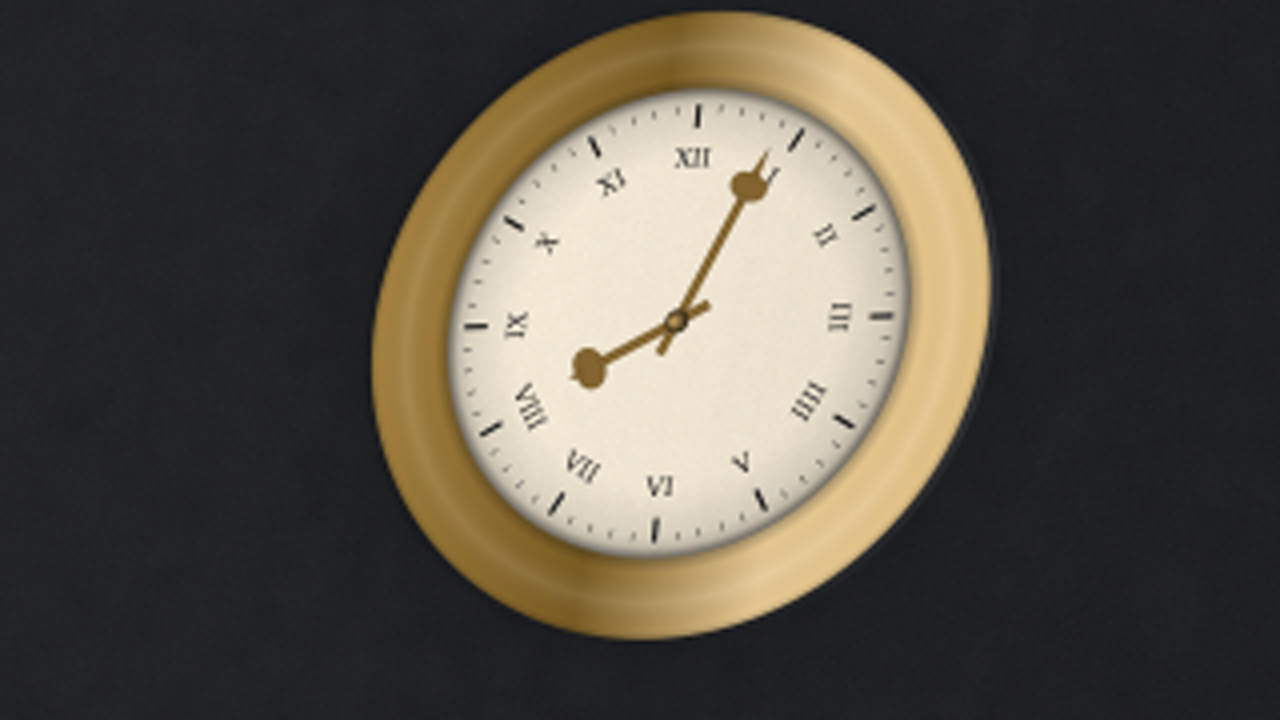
h=8 m=4
